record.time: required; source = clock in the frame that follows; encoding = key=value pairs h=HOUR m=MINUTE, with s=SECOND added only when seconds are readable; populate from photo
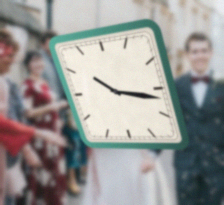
h=10 m=17
